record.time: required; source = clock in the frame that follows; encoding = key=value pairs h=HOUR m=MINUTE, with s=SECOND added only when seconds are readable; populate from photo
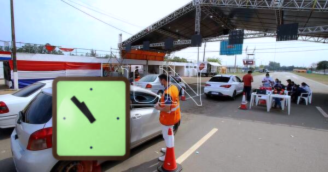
h=10 m=53
